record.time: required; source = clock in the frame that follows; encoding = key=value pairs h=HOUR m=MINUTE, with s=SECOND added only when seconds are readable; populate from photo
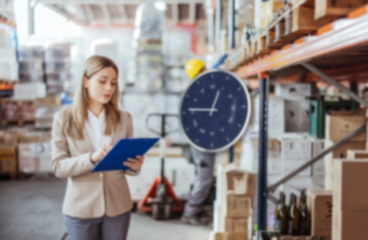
h=12 m=46
